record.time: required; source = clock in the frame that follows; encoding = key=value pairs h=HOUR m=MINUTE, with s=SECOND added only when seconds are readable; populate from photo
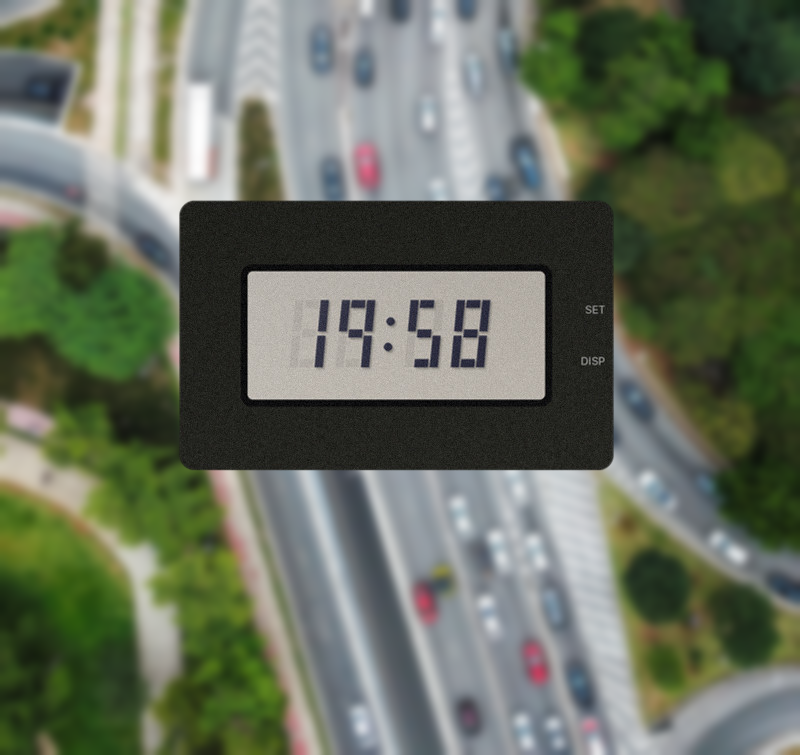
h=19 m=58
